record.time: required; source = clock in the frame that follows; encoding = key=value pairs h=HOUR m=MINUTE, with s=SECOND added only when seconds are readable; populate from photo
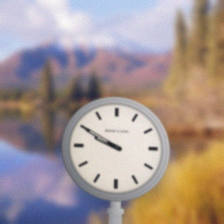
h=9 m=50
